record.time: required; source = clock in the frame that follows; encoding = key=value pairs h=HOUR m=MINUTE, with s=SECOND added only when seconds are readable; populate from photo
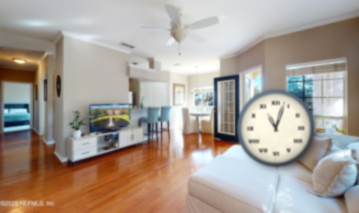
h=11 m=3
